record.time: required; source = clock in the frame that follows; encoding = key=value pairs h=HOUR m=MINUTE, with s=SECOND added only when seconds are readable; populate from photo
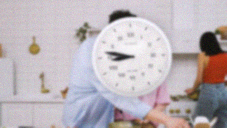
h=8 m=47
